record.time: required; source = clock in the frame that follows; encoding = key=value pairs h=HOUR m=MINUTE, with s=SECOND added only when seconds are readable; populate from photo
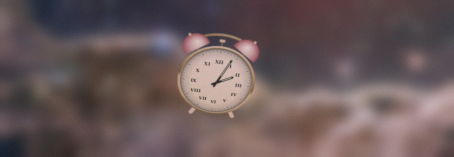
h=2 m=4
